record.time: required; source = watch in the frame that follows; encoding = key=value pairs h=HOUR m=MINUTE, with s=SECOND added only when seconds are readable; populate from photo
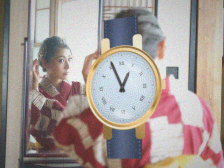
h=12 m=56
